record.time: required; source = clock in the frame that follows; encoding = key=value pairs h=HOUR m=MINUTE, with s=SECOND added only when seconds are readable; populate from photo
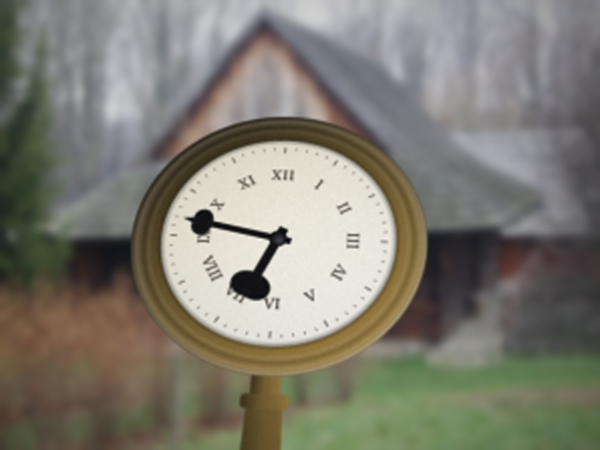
h=6 m=47
